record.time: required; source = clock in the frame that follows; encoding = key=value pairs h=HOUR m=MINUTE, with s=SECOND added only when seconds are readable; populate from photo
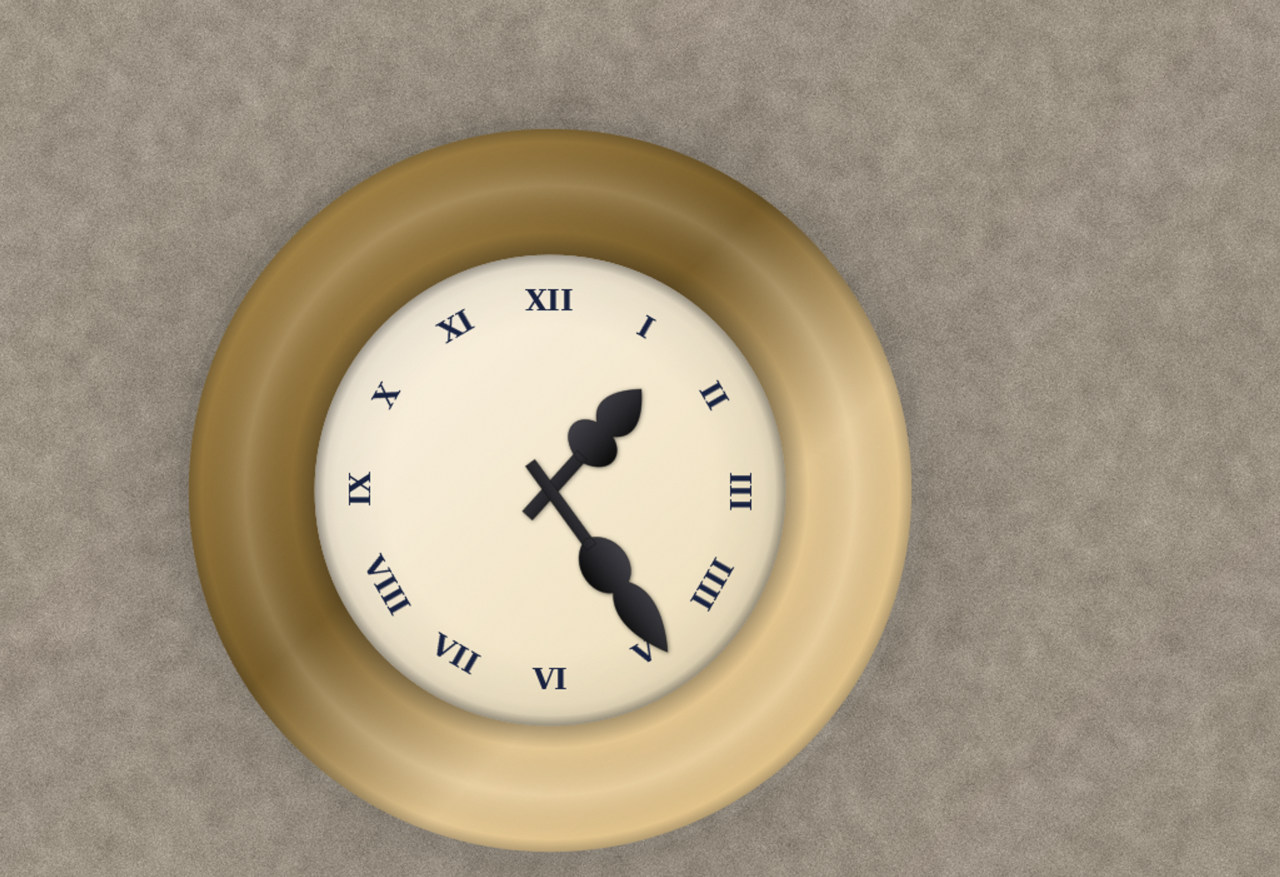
h=1 m=24
